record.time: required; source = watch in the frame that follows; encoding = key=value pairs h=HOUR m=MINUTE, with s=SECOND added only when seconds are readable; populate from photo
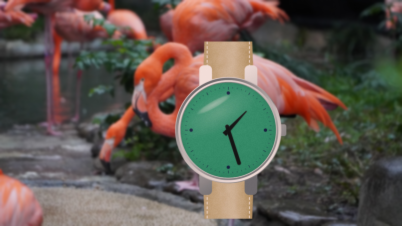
h=1 m=27
